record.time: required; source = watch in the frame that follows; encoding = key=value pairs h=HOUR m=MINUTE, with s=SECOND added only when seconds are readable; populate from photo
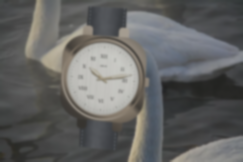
h=10 m=13
